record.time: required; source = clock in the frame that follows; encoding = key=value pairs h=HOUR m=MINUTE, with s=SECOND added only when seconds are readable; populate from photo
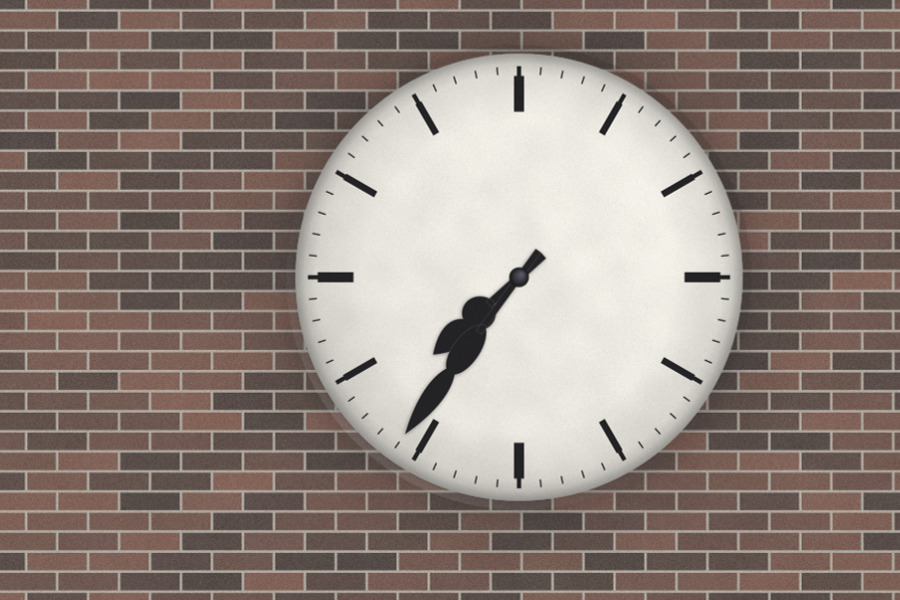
h=7 m=36
